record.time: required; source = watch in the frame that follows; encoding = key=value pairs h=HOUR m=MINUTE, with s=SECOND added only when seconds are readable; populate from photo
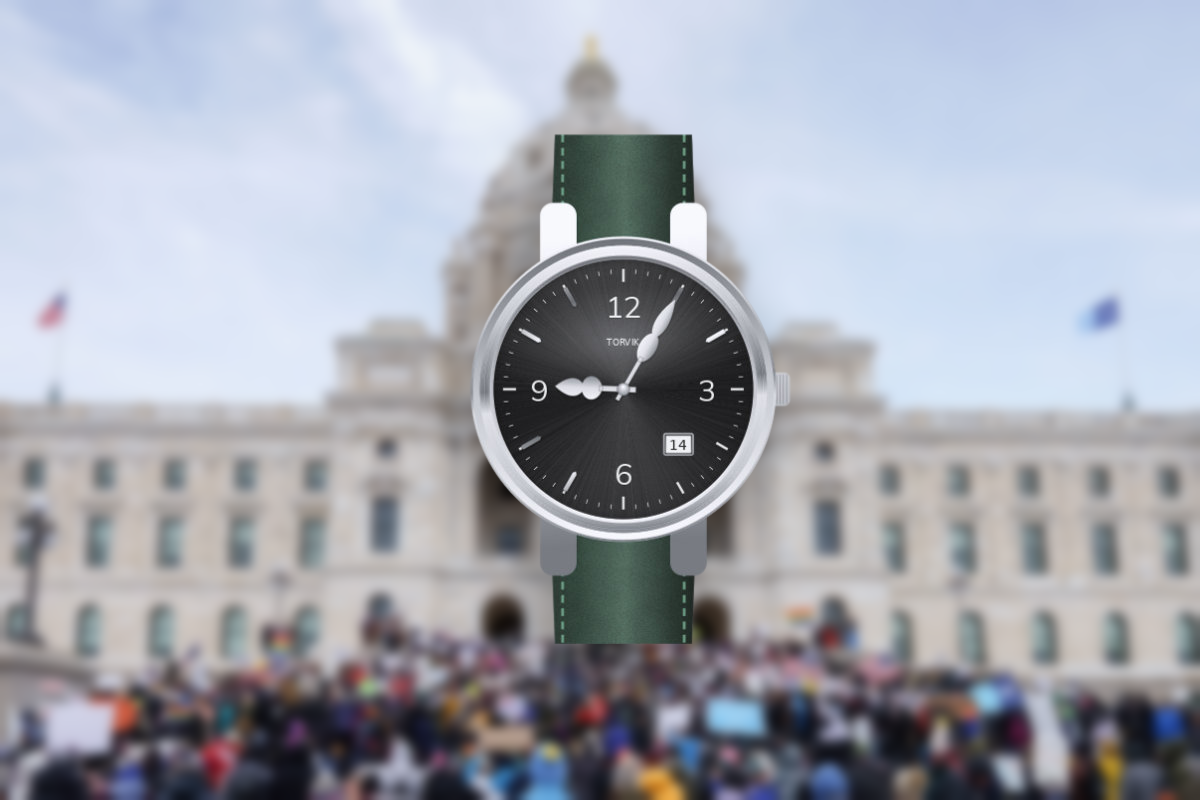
h=9 m=5
